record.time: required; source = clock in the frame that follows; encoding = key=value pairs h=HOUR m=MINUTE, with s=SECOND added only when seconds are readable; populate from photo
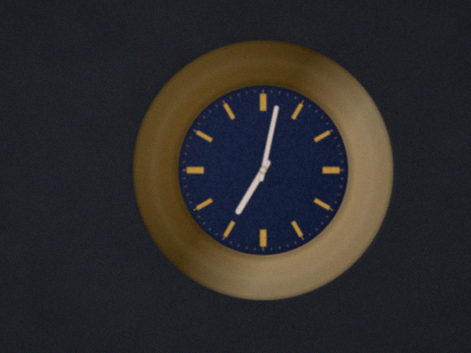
h=7 m=2
